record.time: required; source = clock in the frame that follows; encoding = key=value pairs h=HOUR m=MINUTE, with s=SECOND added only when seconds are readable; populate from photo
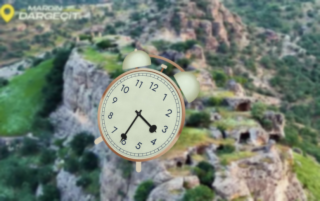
h=3 m=31
